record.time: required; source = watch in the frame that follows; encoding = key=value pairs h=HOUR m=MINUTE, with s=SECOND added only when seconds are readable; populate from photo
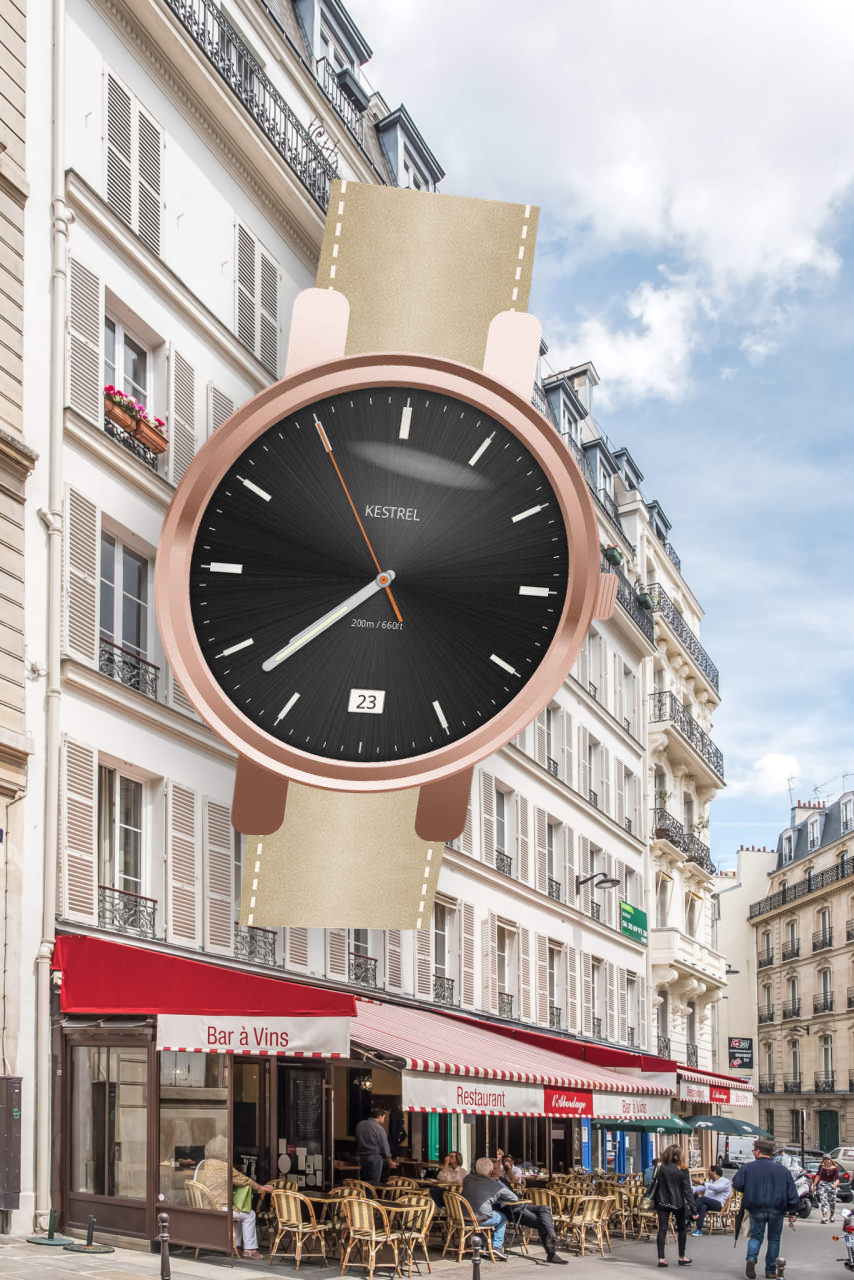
h=7 m=37 s=55
